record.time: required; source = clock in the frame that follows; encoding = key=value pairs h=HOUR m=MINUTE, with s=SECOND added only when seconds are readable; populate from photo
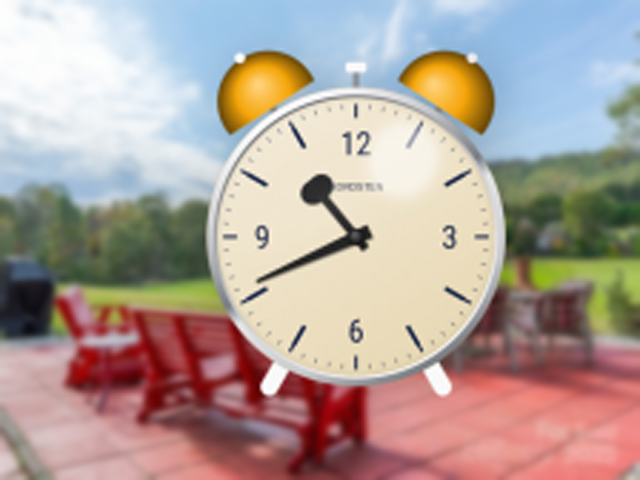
h=10 m=41
